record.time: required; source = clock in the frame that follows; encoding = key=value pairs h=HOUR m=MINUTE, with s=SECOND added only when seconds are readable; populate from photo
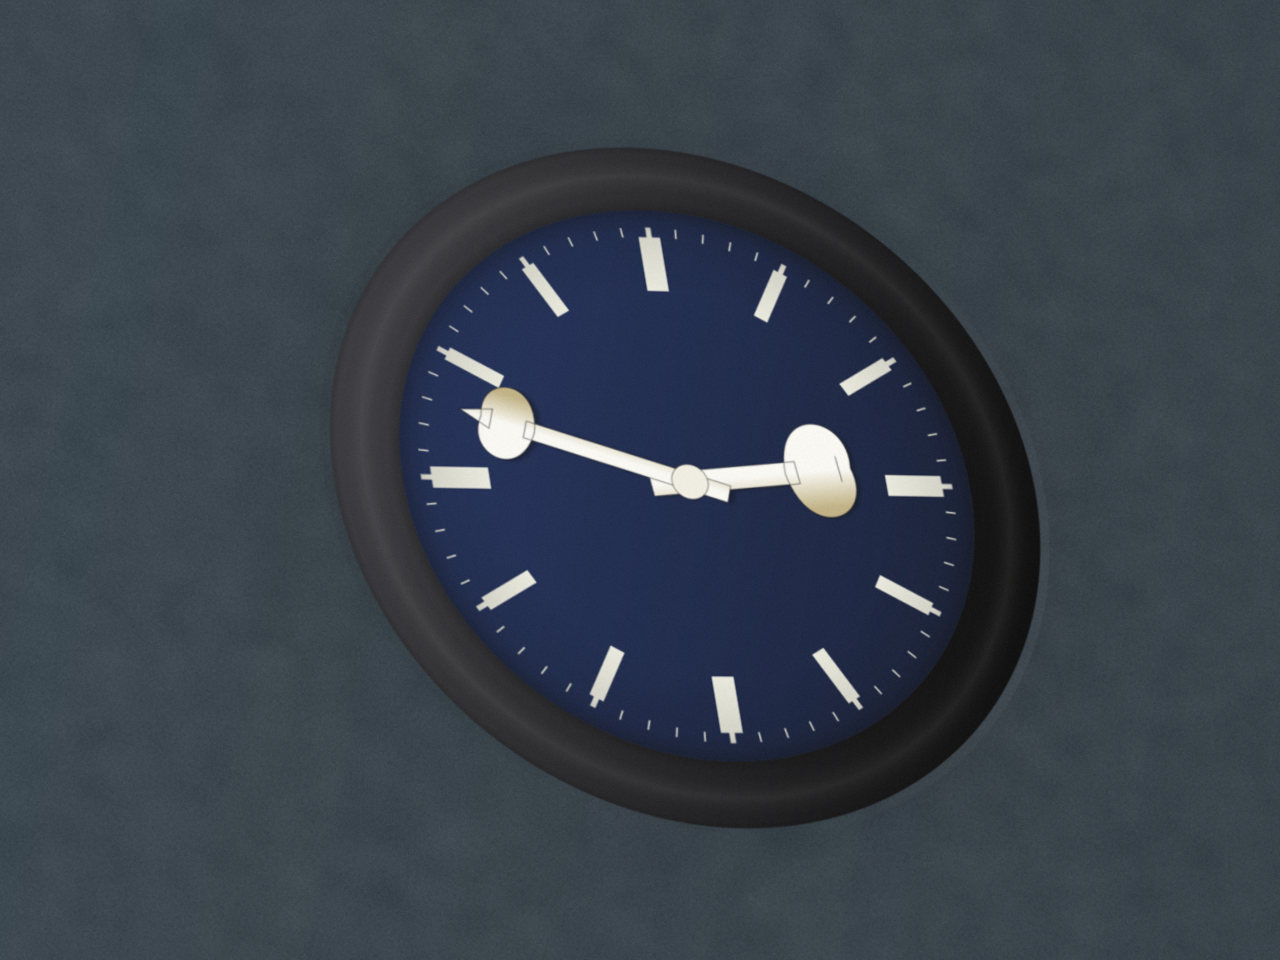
h=2 m=48
